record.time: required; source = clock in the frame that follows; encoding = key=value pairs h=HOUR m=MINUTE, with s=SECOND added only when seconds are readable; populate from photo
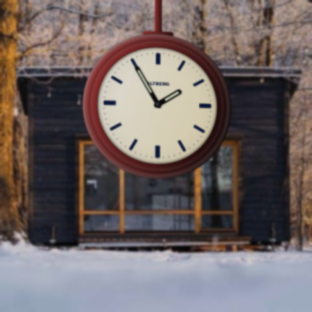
h=1 m=55
